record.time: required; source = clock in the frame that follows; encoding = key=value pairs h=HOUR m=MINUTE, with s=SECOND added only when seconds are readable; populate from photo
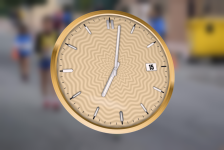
h=7 m=2
